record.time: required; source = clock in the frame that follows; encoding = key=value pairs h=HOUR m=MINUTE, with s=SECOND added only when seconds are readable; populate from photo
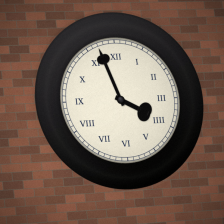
h=3 m=57
